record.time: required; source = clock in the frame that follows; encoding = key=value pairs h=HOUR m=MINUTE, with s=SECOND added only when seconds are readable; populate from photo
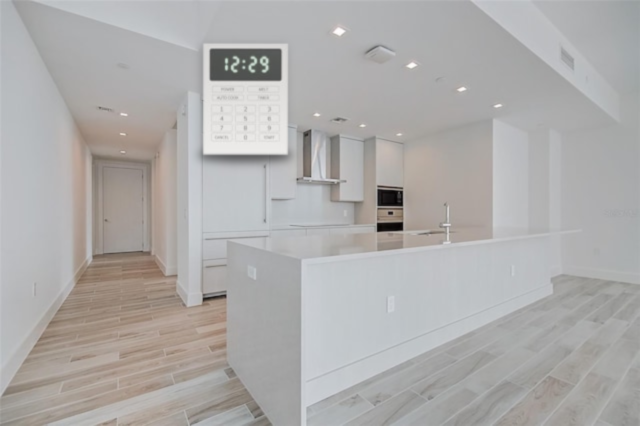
h=12 m=29
